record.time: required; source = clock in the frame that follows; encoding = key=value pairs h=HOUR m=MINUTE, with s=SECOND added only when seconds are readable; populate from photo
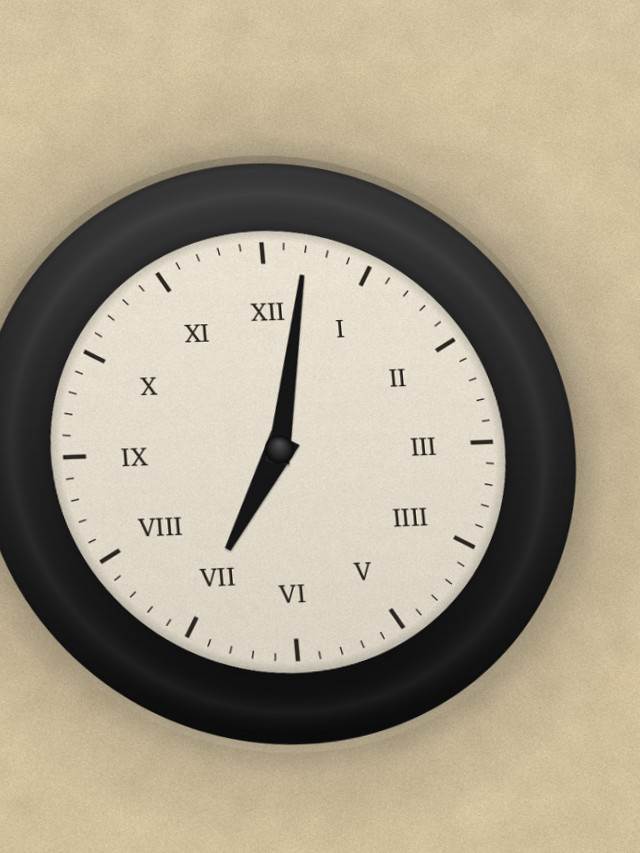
h=7 m=2
